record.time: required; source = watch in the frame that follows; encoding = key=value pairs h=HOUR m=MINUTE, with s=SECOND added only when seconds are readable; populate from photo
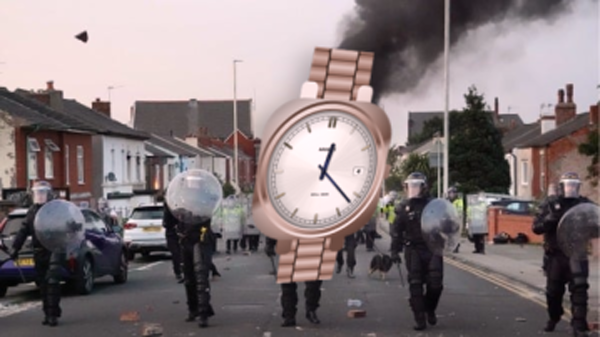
h=12 m=22
